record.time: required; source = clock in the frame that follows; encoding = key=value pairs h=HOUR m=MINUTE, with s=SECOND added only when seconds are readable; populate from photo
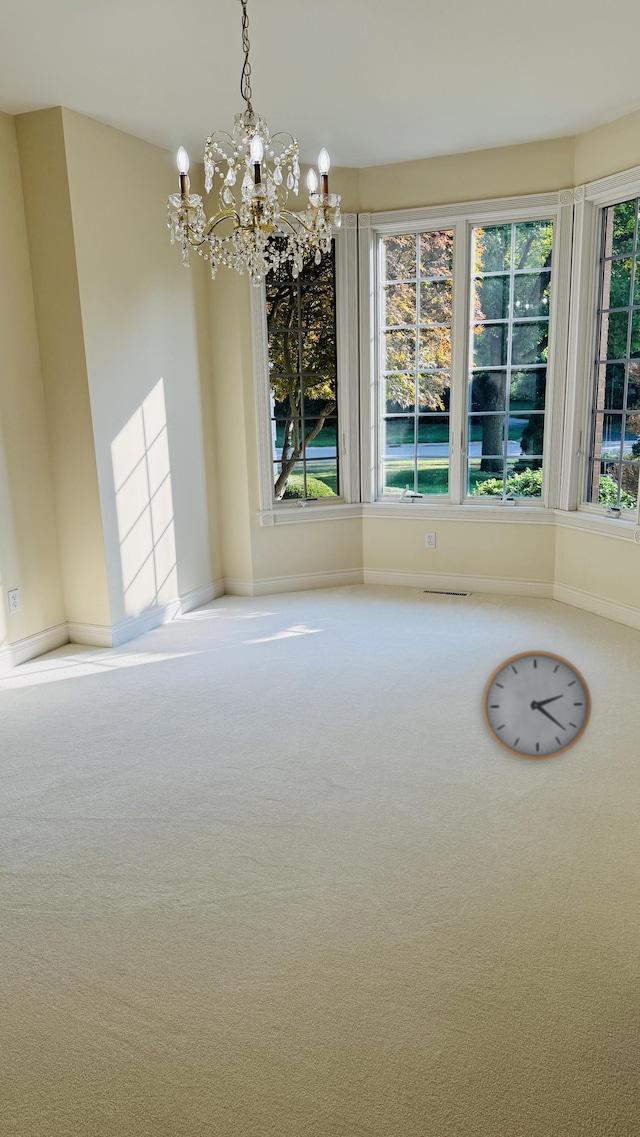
h=2 m=22
